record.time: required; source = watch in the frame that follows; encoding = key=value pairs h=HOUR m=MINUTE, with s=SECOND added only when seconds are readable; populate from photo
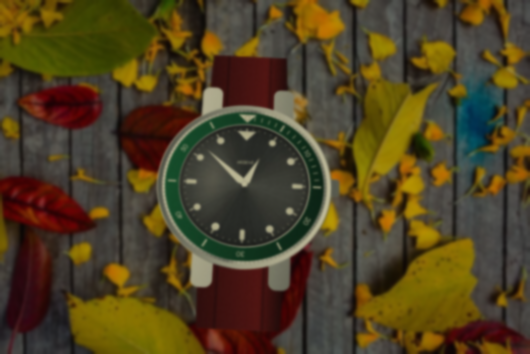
h=12 m=52
